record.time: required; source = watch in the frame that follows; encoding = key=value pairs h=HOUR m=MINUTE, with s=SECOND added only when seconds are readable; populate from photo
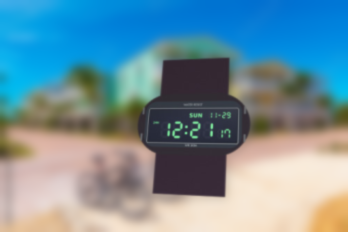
h=12 m=21 s=17
